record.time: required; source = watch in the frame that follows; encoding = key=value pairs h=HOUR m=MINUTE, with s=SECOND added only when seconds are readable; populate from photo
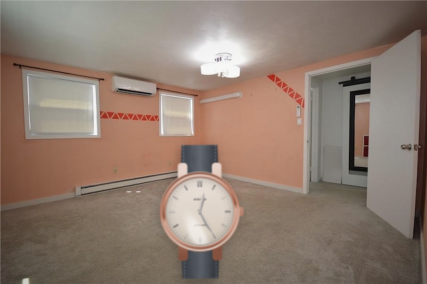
h=12 m=25
